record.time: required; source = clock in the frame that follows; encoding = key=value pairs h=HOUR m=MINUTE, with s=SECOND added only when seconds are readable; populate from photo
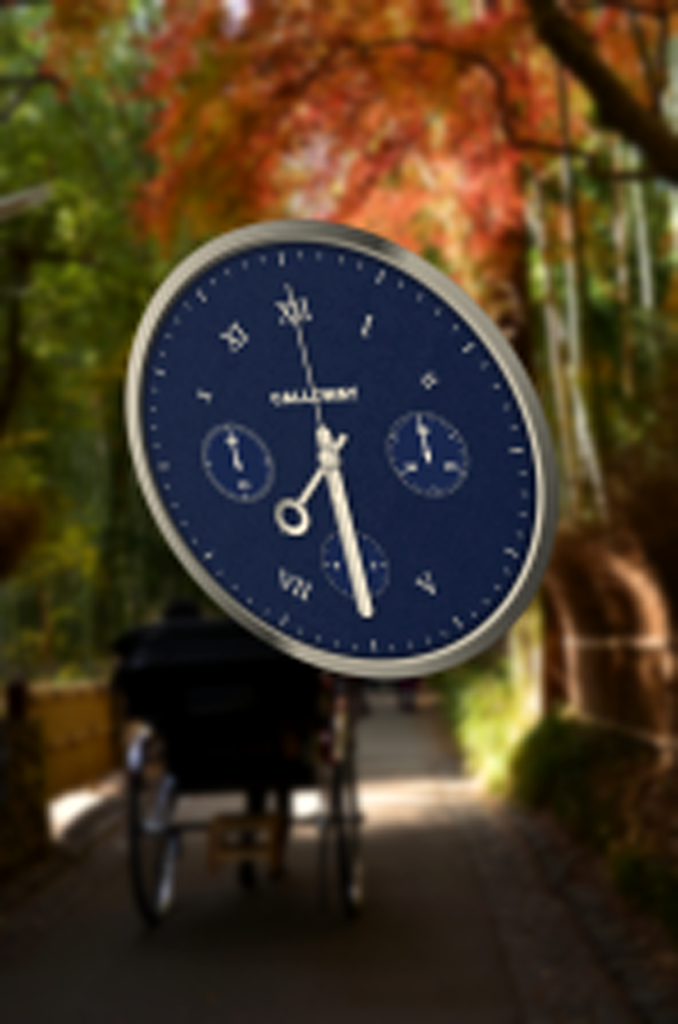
h=7 m=30
